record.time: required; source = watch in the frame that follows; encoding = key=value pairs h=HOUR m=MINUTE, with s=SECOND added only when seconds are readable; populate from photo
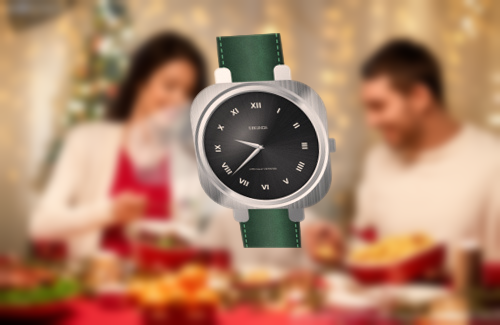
h=9 m=38
